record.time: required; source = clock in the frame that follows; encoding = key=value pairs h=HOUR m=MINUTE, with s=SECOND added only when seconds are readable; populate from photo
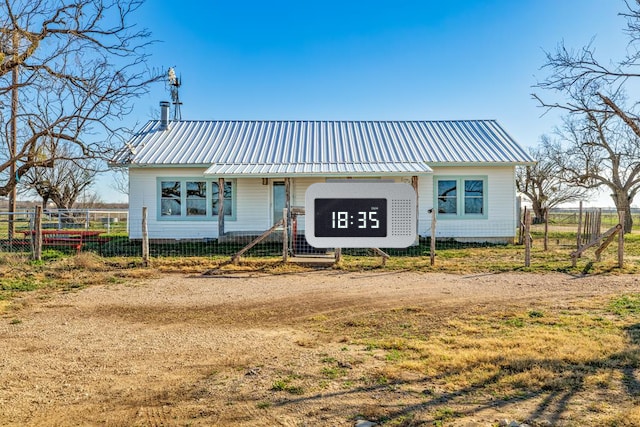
h=18 m=35
